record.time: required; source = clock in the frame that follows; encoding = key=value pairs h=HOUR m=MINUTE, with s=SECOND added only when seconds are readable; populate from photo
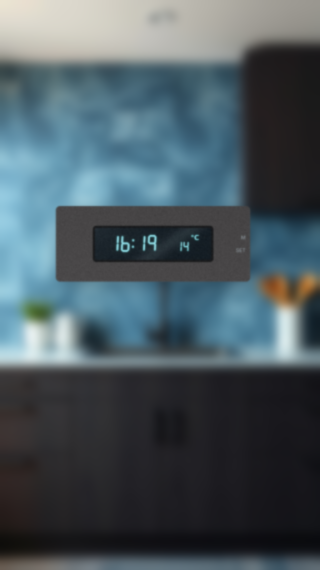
h=16 m=19
